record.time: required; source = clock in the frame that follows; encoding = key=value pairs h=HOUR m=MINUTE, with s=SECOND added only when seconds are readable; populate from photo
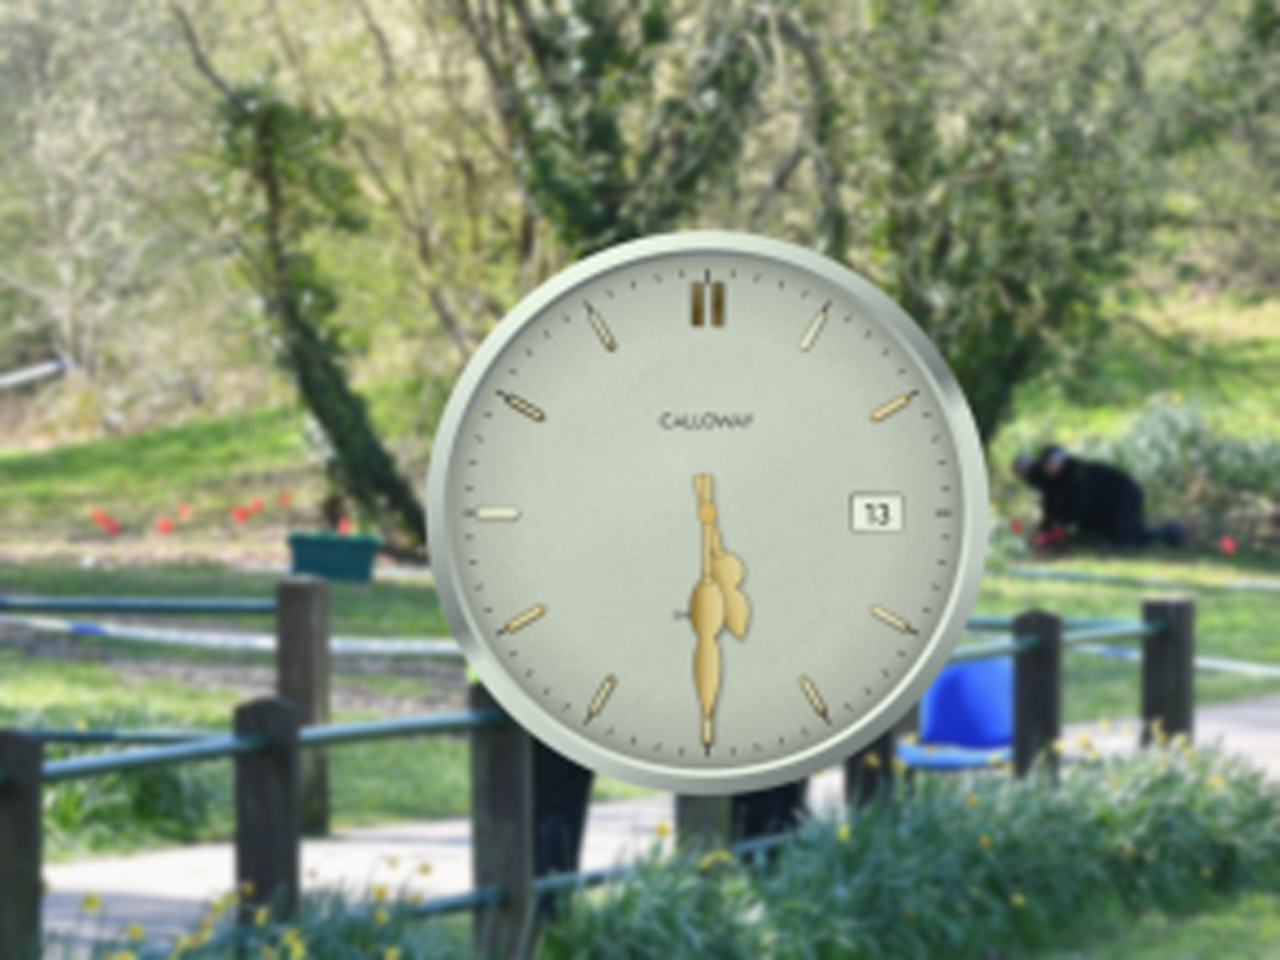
h=5 m=30
